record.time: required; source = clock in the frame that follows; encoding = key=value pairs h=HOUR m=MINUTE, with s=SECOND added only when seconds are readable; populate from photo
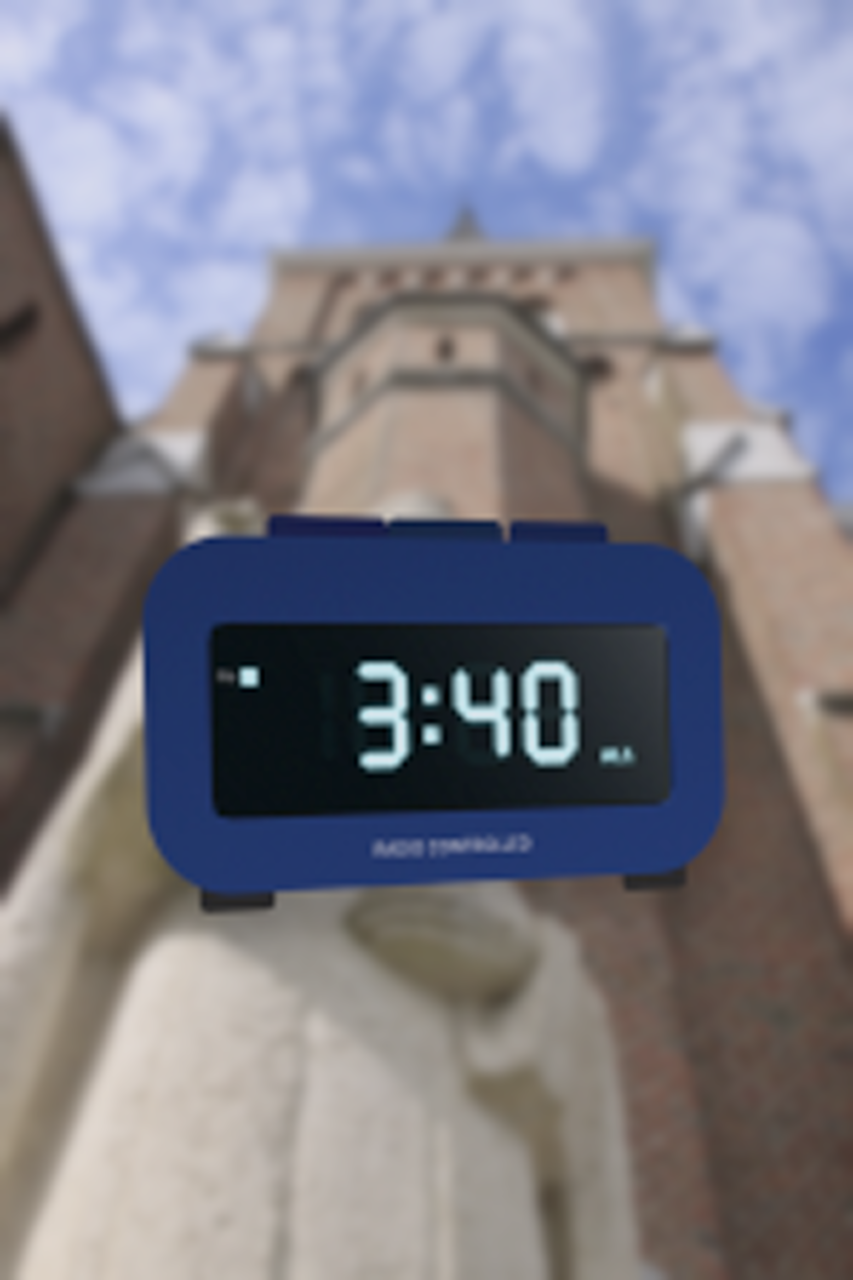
h=3 m=40
